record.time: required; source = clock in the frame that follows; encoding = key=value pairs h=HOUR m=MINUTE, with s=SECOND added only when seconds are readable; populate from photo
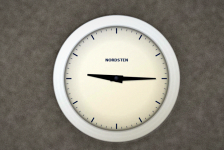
h=9 m=15
